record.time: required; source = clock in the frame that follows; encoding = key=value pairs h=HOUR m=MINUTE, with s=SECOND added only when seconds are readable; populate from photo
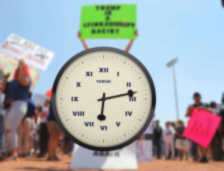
h=6 m=13
